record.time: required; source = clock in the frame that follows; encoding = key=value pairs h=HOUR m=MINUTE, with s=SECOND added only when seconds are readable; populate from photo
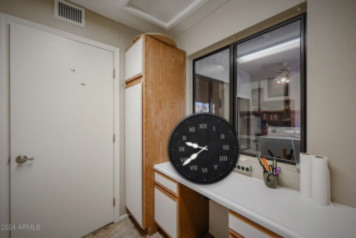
h=9 m=39
